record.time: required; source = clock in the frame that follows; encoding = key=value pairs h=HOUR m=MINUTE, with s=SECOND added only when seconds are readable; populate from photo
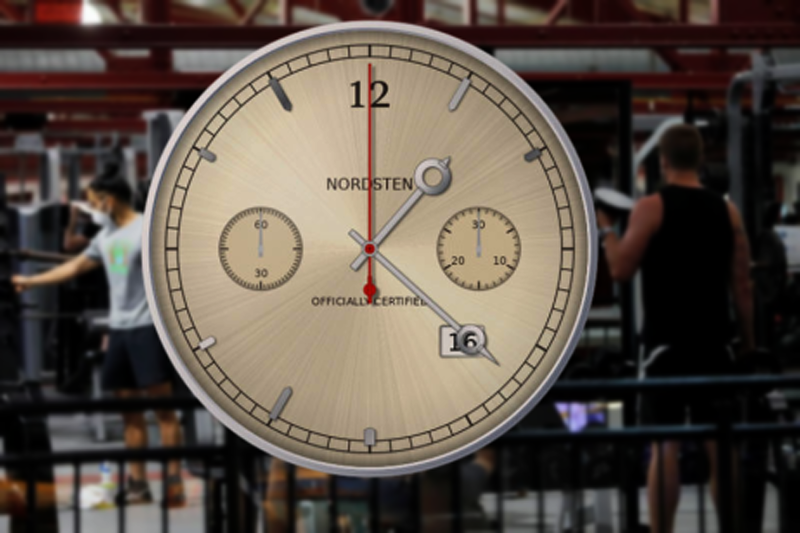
h=1 m=22
